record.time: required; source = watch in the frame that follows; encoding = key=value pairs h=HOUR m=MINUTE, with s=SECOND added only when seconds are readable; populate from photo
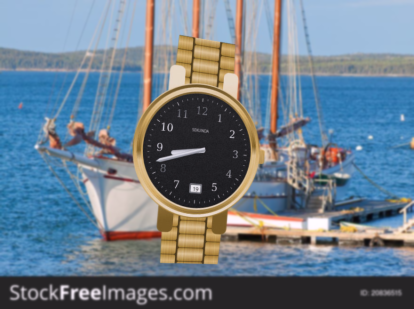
h=8 m=42
